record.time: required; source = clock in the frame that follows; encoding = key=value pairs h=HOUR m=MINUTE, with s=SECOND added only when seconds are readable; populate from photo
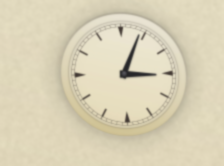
h=3 m=4
